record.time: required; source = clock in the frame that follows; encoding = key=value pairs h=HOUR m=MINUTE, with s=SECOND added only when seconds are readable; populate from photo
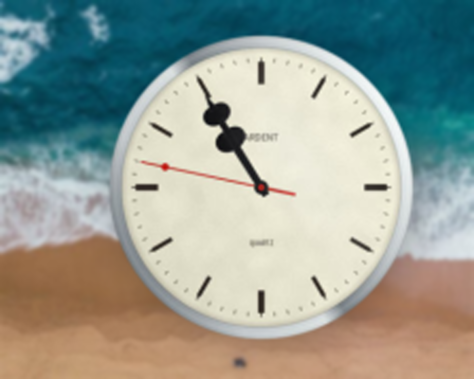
h=10 m=54 s=47
